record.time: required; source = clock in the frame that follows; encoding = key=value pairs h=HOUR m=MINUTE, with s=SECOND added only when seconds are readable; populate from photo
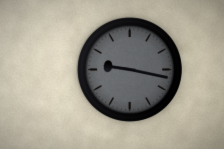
h=9 m=17
